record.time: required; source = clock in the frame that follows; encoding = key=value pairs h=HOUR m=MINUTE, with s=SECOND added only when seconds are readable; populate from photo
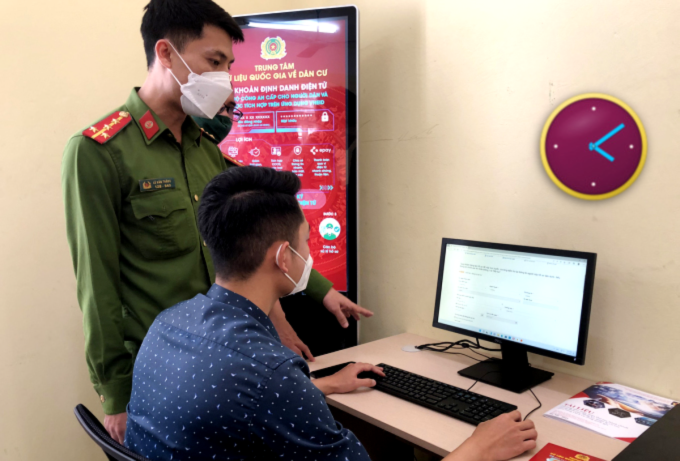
h=4 m=9
